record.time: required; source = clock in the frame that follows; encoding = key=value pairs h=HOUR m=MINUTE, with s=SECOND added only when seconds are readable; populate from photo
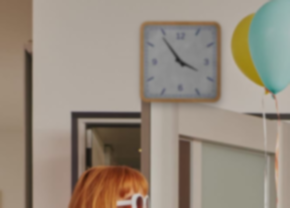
h=3 m=54
